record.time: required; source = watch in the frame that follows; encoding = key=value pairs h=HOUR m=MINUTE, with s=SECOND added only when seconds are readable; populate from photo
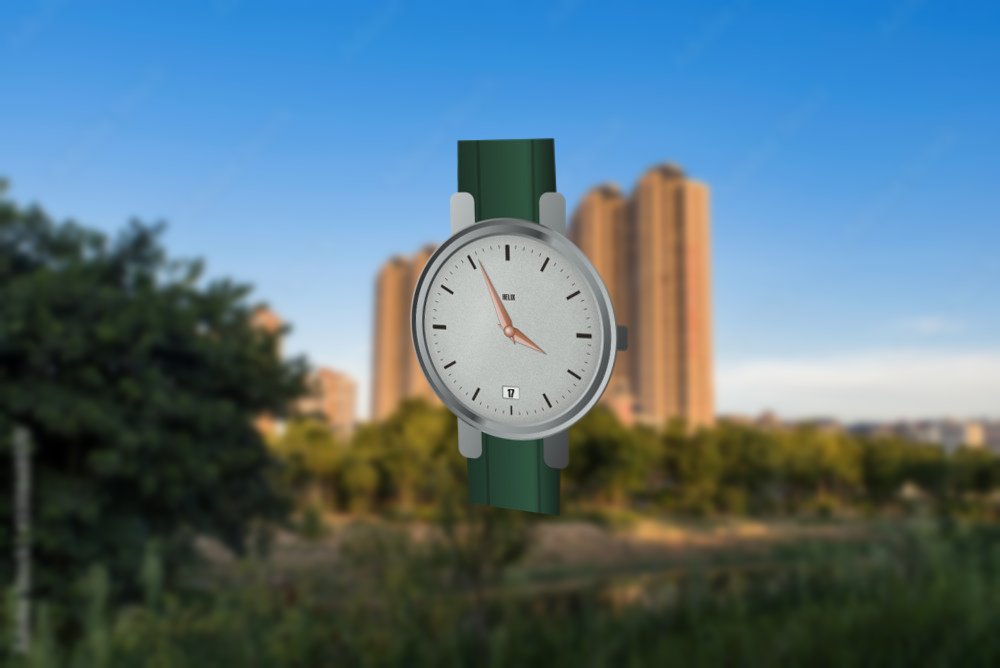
h=3 m=56
